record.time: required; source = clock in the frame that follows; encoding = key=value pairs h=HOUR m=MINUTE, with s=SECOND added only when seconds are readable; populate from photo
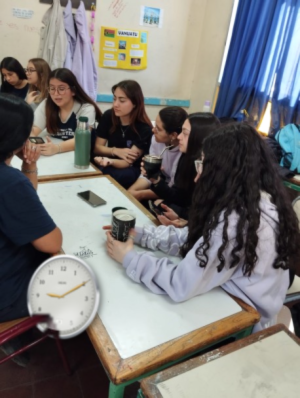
h=9 m=10
